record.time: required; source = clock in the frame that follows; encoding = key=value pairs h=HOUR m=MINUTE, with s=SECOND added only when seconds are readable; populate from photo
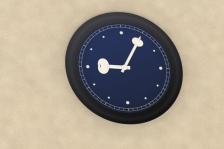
h=9 m=5
